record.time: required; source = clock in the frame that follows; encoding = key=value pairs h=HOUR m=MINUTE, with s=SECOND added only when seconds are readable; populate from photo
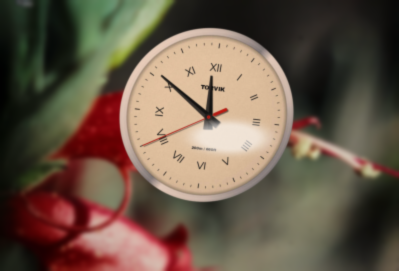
h=11 m=50 s=40
